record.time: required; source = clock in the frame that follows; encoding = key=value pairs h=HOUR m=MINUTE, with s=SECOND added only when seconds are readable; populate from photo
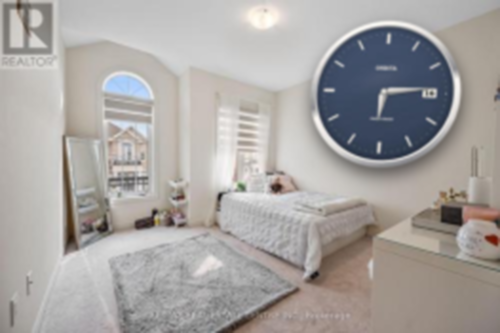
h=6 m=14
